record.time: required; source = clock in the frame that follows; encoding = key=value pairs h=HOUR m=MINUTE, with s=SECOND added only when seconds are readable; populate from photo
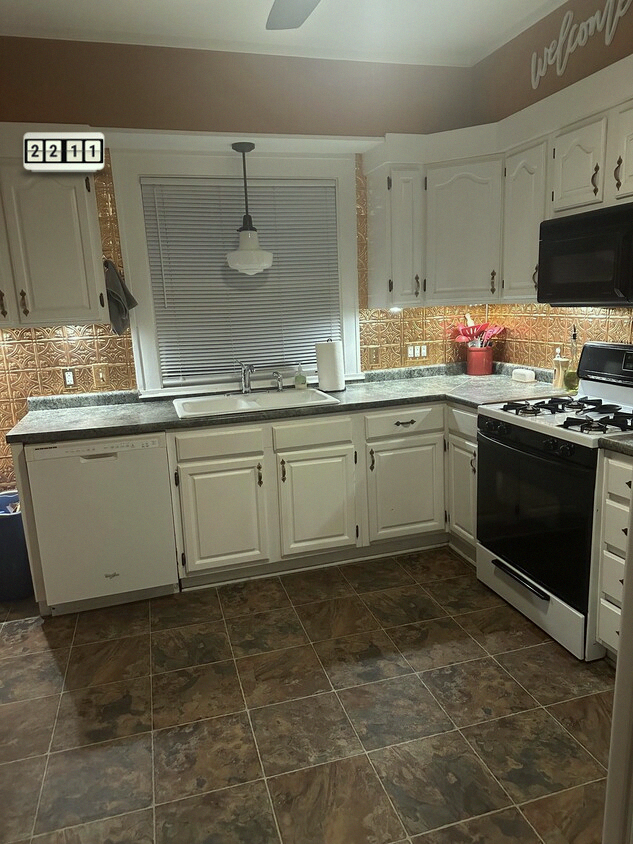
h=22 m=11
